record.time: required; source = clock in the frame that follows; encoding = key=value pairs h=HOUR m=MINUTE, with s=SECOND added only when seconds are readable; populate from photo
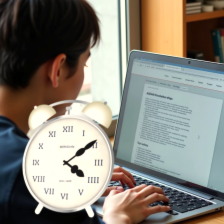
h=4 m=9
